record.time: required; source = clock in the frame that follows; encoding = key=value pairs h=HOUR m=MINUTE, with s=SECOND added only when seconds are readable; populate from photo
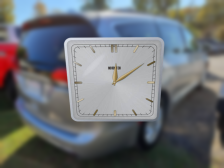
h=12 m=9
